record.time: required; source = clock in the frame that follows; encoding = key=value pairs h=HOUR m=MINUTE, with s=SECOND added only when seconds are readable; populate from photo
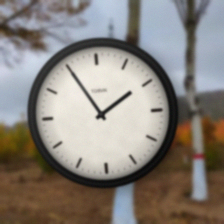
h=1 m=55
